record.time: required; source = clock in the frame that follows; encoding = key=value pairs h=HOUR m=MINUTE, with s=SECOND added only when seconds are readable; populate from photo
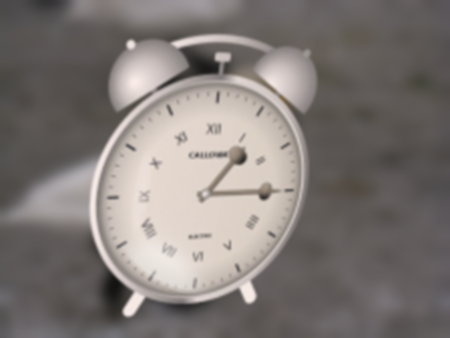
h=1 m=15
